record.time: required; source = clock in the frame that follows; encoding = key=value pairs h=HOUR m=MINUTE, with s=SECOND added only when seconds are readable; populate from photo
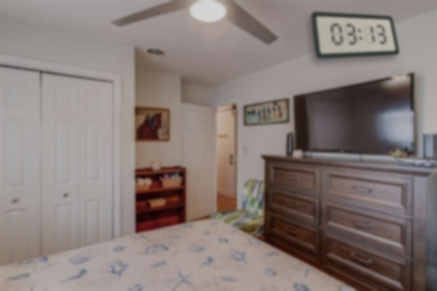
h=3 m=13
